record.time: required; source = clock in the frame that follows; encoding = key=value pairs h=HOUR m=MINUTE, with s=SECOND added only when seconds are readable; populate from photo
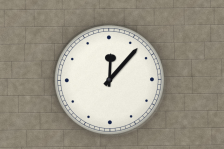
h=12 m=7
